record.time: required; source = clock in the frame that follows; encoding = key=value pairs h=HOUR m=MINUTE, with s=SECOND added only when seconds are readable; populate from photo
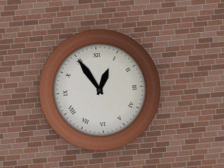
h=12 m=55
